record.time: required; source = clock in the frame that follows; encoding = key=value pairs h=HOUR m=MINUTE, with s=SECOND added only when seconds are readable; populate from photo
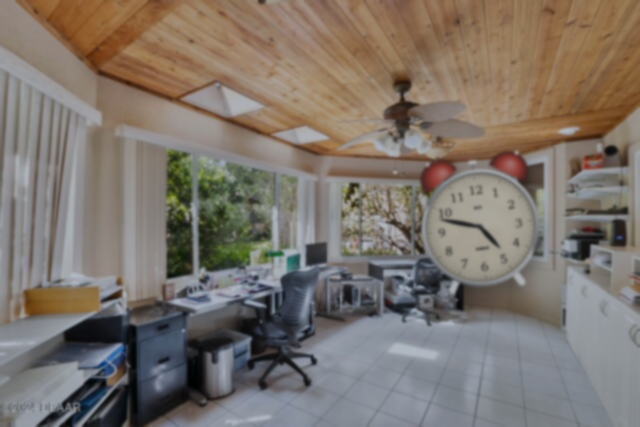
h=4 m=48
